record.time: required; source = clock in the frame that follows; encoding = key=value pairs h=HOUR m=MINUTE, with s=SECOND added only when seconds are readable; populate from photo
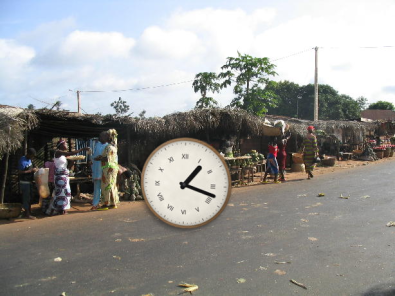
h=1 m=18
